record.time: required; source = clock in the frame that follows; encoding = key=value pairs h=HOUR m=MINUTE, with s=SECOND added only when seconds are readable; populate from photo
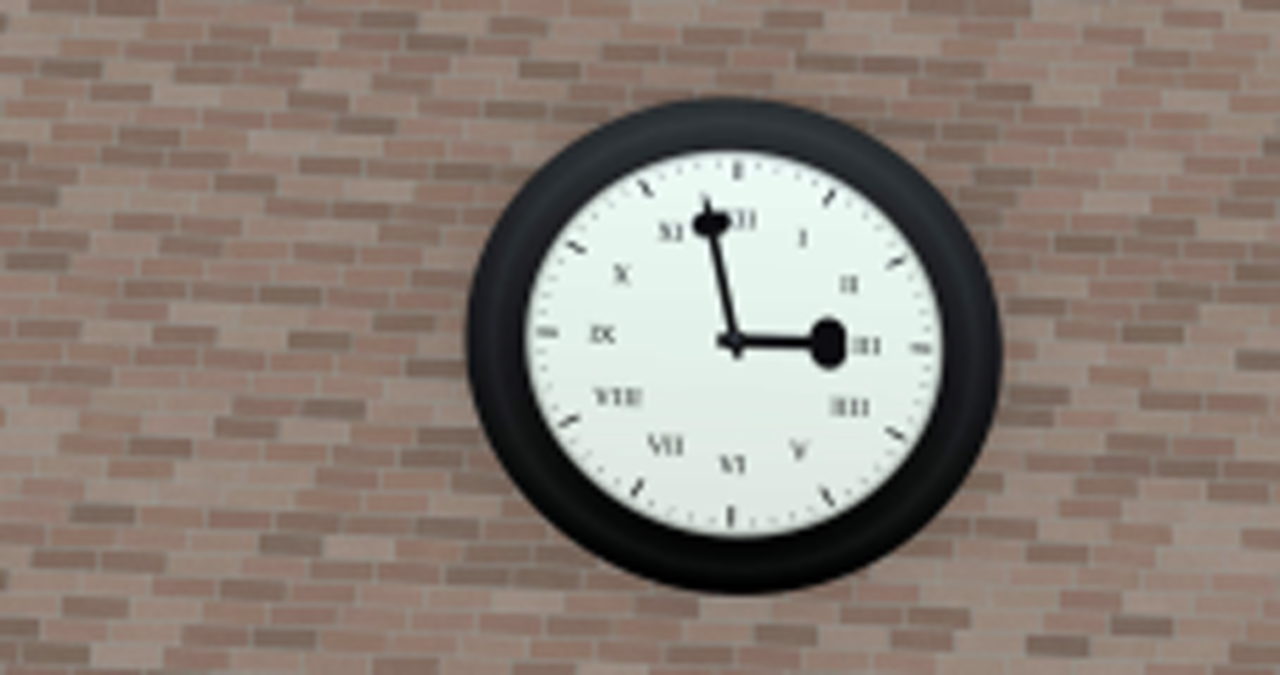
h=2 m=58
